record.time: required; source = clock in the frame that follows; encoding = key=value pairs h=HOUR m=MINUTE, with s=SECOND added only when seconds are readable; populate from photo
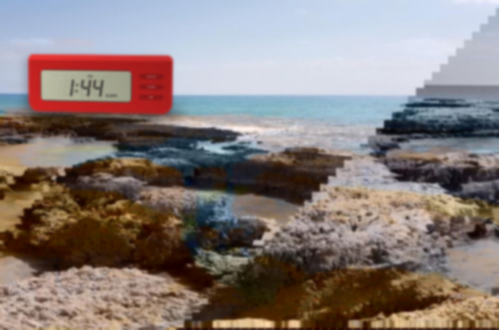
h=1 m=44
